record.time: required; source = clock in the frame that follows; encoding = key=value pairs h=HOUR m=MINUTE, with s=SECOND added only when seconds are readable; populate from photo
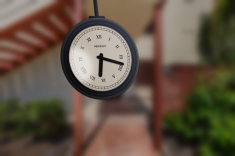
h=6 m=18
